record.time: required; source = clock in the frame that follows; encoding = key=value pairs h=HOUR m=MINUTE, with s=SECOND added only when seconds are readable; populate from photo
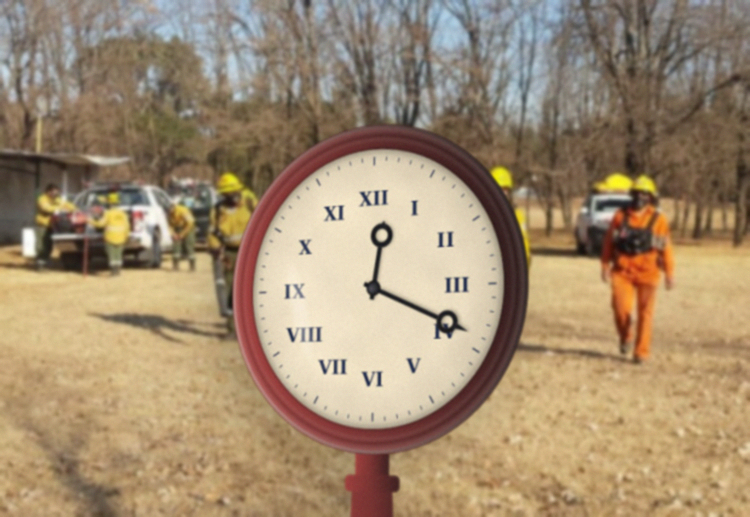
h=12 m=19
